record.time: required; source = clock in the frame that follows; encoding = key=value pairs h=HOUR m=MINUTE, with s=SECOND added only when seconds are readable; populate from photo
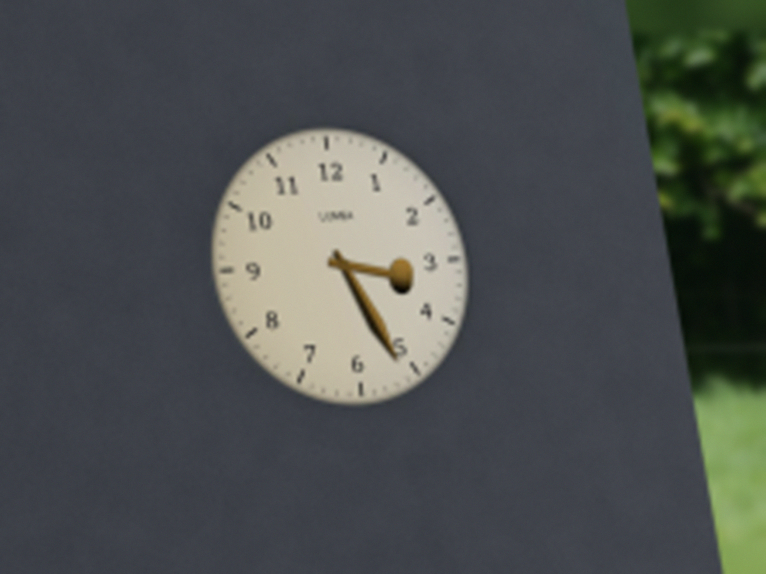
h=3 m=26
